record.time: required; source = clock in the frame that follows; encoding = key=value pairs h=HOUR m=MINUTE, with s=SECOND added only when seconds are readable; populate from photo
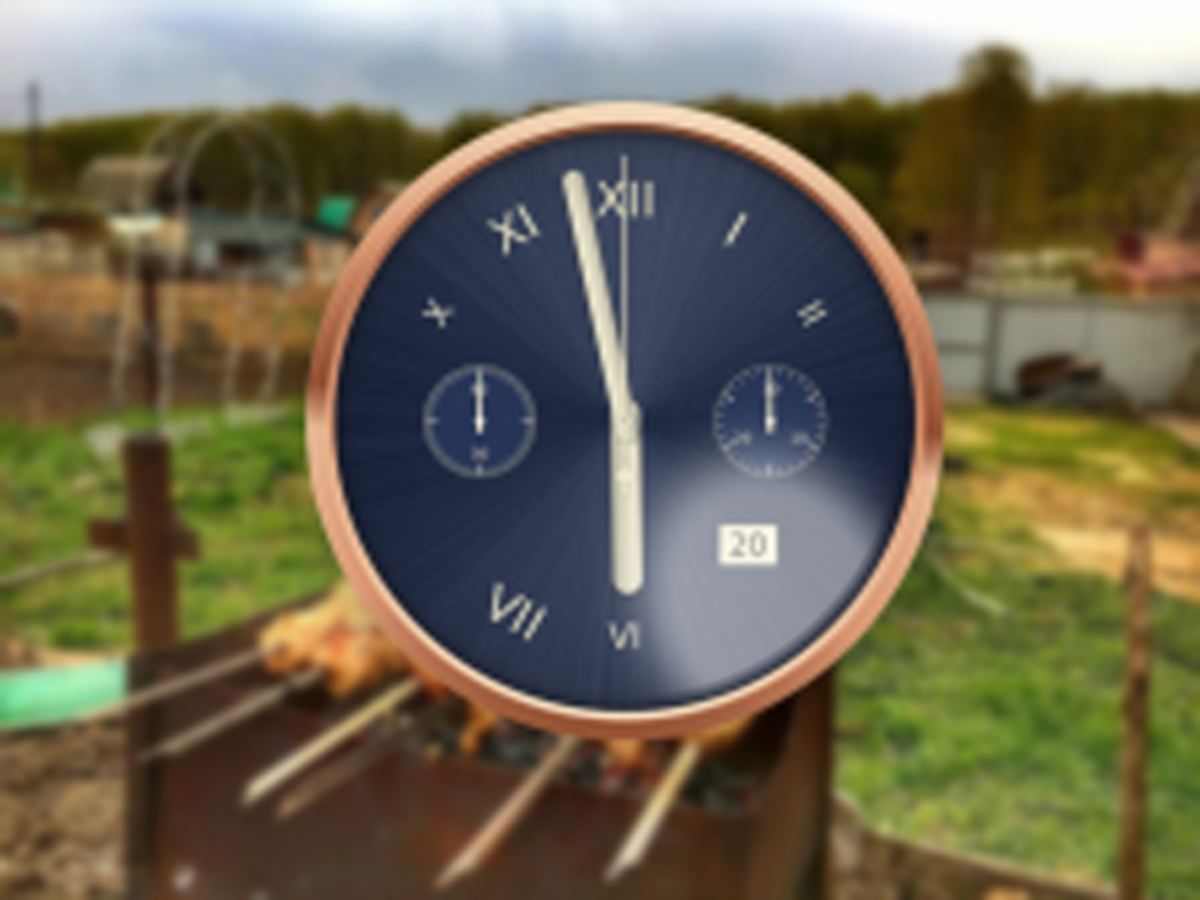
h=5 m=58
